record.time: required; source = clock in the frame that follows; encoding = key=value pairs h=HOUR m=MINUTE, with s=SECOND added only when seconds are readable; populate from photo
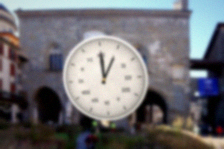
h=1 m=0
